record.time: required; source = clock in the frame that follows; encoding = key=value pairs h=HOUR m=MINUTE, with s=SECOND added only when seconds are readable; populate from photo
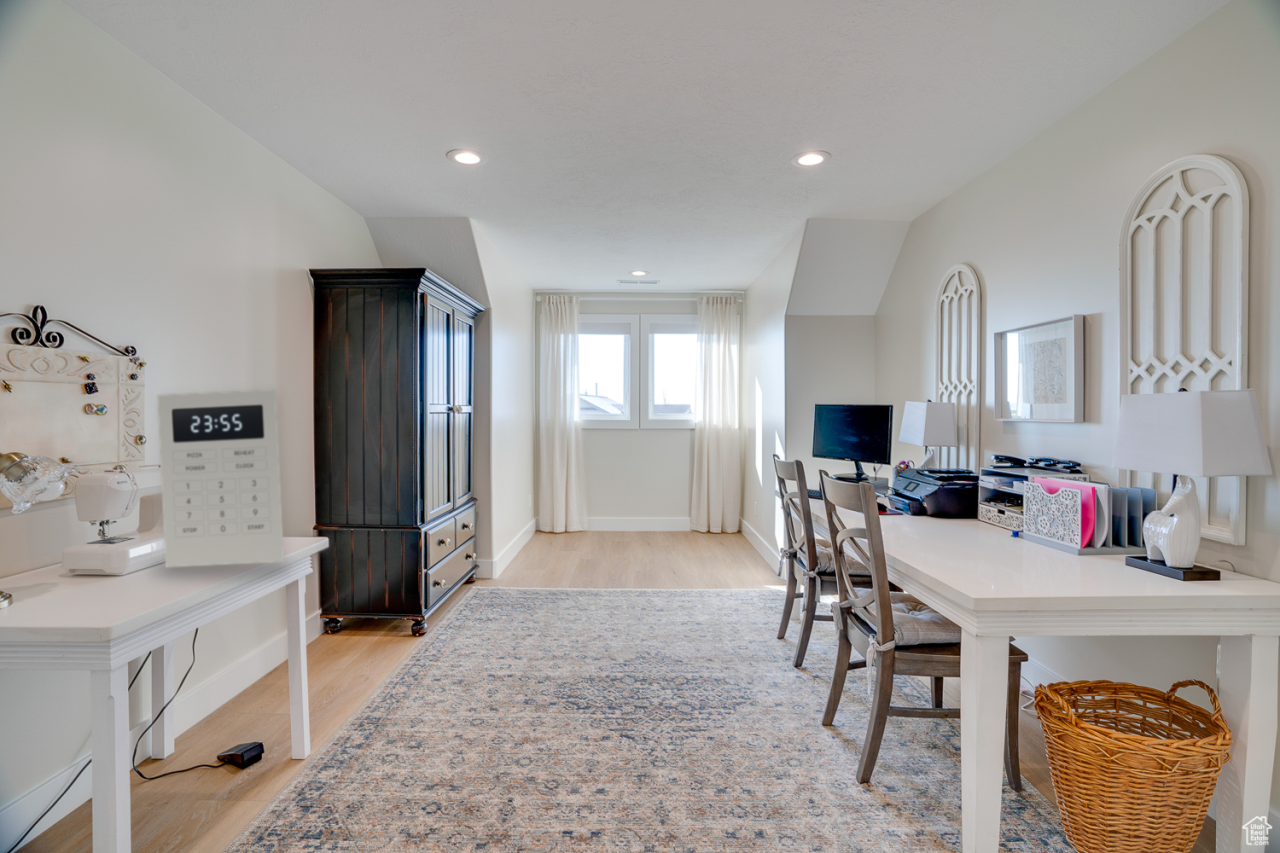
h=23 m=55
